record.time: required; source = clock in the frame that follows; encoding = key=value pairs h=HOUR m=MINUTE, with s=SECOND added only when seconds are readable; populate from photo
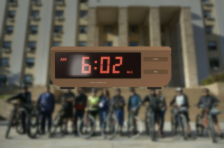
h=6 m=2
